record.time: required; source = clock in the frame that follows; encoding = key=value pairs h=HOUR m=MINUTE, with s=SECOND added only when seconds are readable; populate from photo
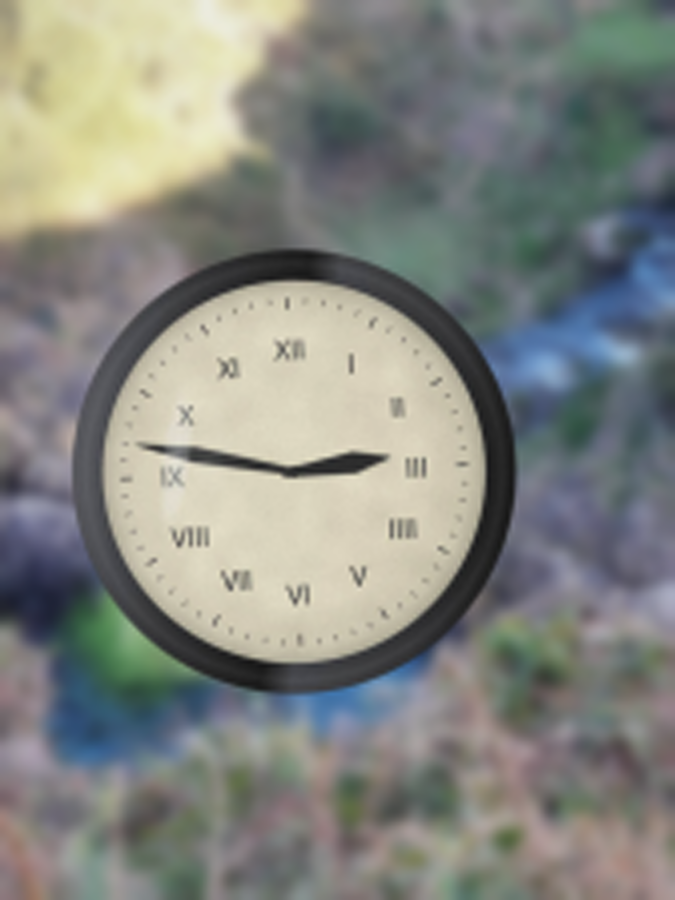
h=2 m=47
